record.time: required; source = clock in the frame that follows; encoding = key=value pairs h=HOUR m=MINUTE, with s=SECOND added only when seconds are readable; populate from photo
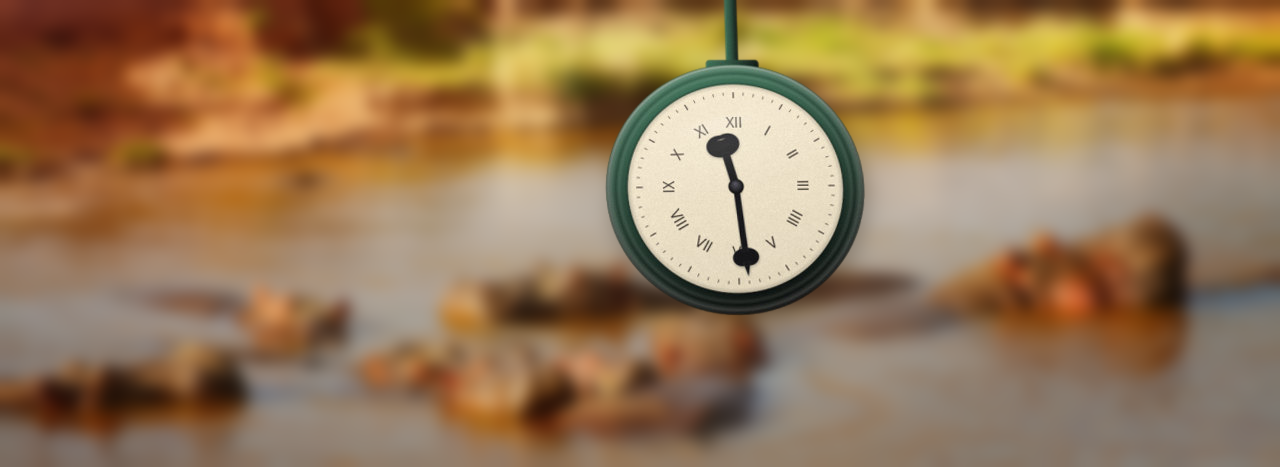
h=11 m=29
